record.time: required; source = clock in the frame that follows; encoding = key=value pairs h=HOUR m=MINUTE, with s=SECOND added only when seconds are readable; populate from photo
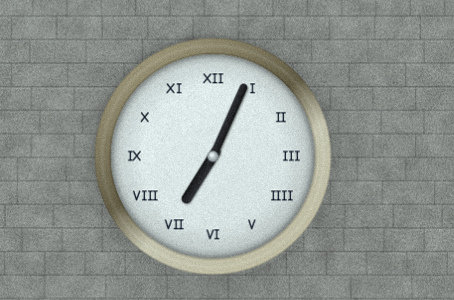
h=7 m=4
